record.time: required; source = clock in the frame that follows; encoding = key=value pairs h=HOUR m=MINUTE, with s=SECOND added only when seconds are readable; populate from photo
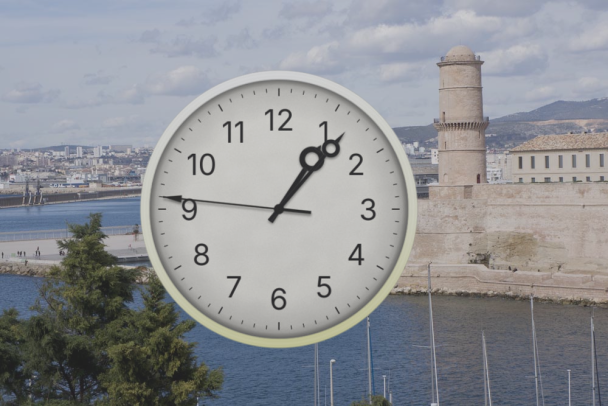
h=1 m=6 s=46
